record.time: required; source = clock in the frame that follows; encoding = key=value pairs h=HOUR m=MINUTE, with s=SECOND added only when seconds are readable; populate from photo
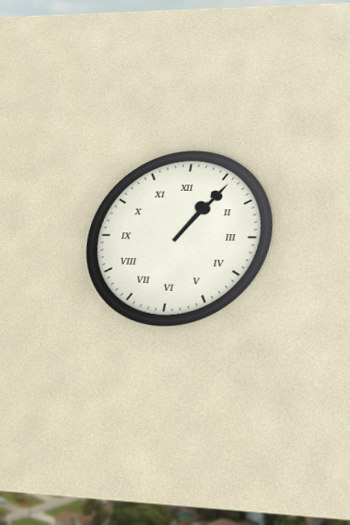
h=1 m=6
